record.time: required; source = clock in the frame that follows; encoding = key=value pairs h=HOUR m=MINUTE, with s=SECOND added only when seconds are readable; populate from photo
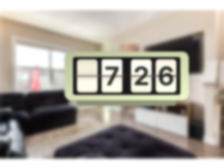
h=7 m=26
